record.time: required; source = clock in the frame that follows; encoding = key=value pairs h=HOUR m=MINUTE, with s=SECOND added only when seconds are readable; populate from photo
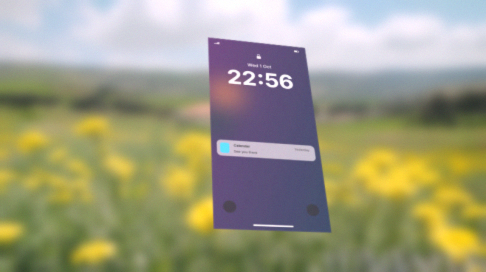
h=22 m=56
